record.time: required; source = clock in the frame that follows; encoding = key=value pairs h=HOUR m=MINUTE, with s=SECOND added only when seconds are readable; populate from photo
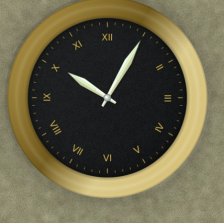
h=10 m=5
